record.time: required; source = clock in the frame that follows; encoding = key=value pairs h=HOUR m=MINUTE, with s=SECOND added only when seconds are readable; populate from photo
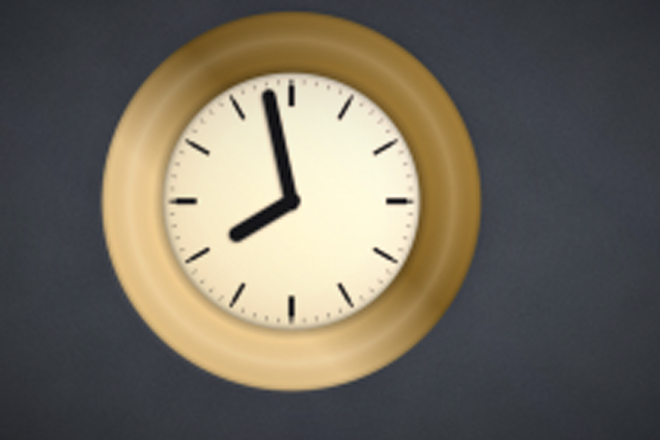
h=7 m=58
